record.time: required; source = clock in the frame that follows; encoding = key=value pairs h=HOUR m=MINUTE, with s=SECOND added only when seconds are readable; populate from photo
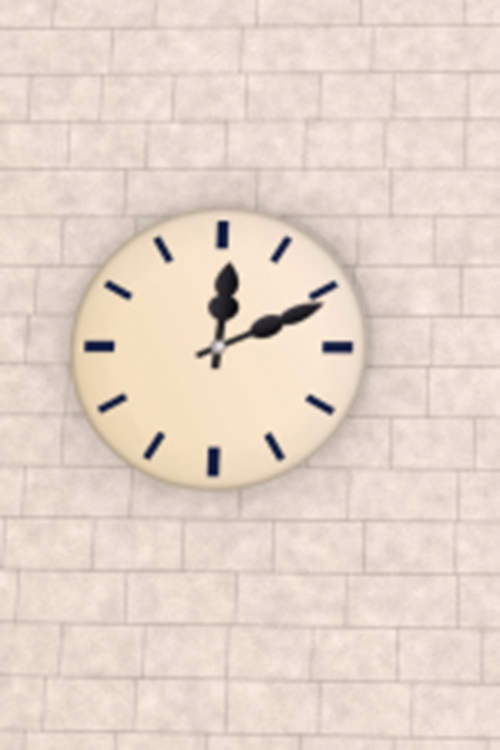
h=12 m=11
